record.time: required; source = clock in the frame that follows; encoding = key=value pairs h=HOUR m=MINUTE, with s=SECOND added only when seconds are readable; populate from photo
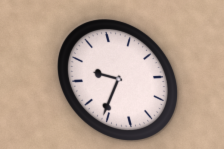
h=9 m=36
